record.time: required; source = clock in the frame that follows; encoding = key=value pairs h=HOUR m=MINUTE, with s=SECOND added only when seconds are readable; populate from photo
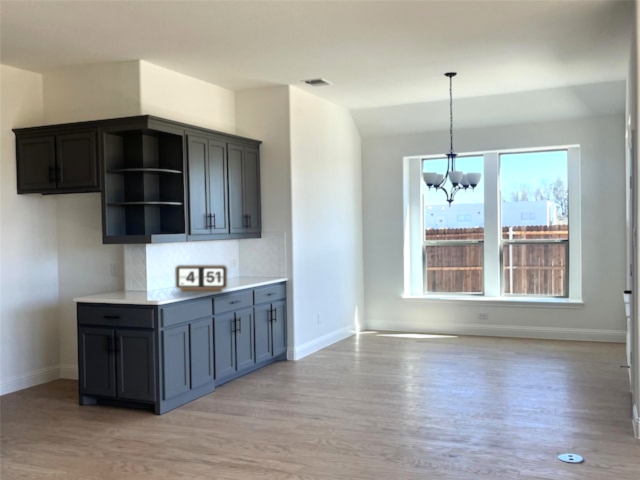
h=4 m=51
